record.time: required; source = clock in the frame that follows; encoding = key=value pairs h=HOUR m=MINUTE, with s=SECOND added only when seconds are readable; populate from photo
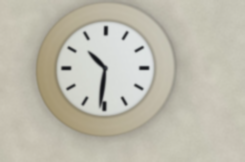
h=10 m=31
